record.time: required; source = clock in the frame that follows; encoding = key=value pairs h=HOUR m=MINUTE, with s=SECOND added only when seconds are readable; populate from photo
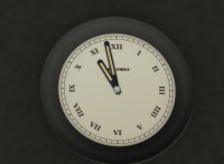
h=10 m=58
